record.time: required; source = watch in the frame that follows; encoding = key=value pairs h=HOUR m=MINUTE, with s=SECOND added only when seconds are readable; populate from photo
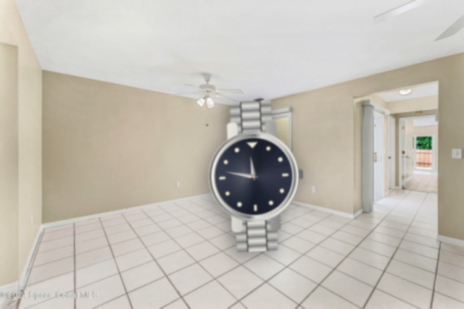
h=11 m=47
